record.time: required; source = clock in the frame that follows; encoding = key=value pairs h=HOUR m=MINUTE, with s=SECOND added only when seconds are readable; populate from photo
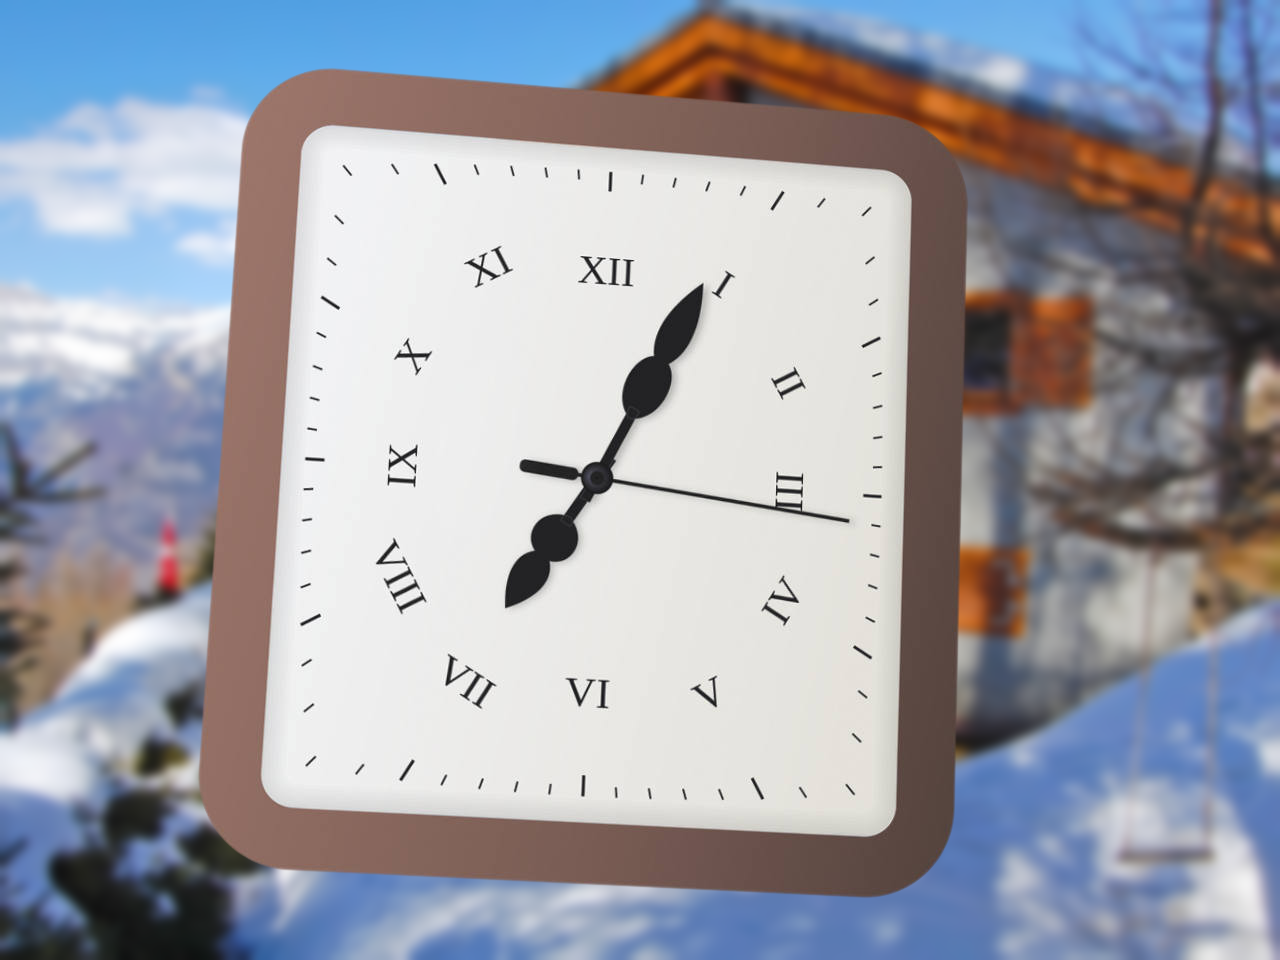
h=7 m=4 s=16
